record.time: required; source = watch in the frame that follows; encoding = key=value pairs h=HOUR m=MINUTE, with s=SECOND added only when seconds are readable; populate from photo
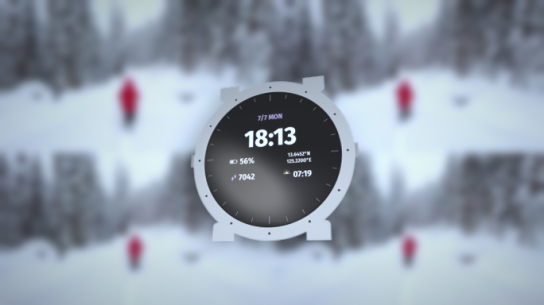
h=18 m=13
